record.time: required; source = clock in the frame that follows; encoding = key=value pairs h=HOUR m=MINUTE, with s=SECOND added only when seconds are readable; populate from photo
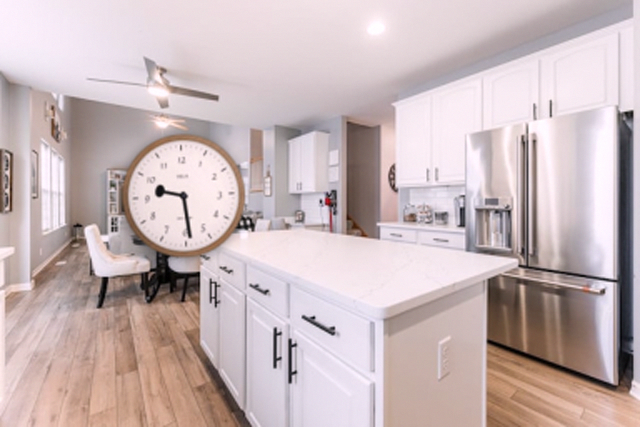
h=9 m=29
